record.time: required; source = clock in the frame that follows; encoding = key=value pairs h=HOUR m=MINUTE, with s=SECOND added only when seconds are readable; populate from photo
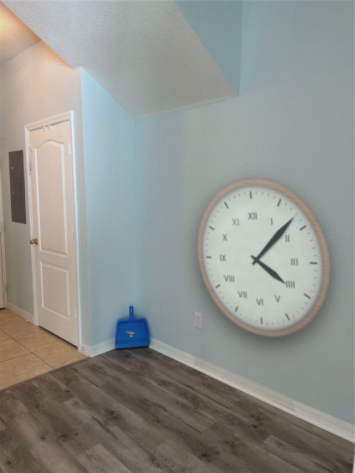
h=4 m=8
